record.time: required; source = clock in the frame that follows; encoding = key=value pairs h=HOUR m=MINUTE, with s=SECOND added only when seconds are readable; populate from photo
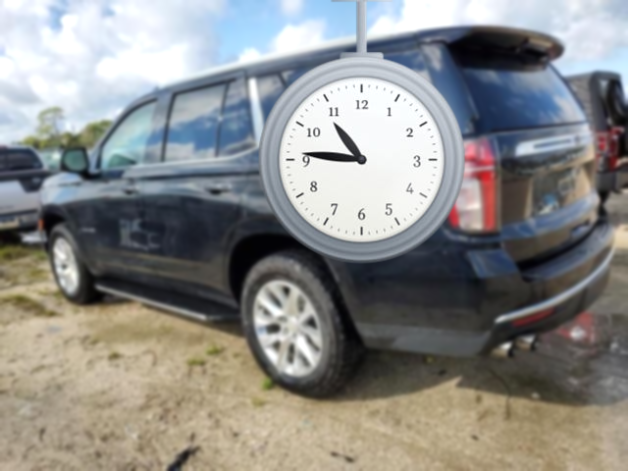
h=10 m=46
